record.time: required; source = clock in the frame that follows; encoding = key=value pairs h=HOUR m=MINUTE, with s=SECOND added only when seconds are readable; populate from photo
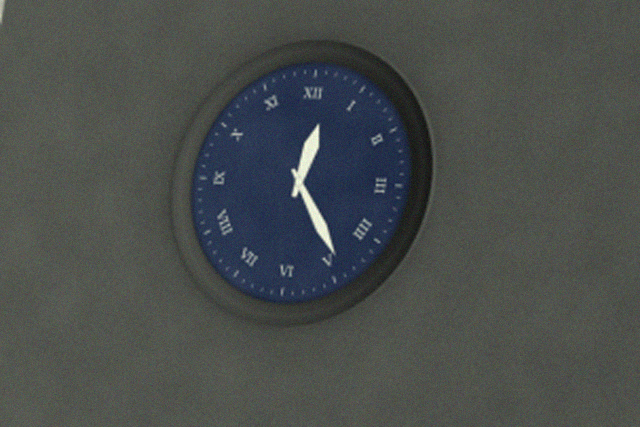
h=12 m=24
